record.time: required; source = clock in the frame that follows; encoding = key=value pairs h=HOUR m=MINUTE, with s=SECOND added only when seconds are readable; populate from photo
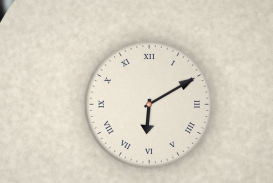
h=6 m=10
